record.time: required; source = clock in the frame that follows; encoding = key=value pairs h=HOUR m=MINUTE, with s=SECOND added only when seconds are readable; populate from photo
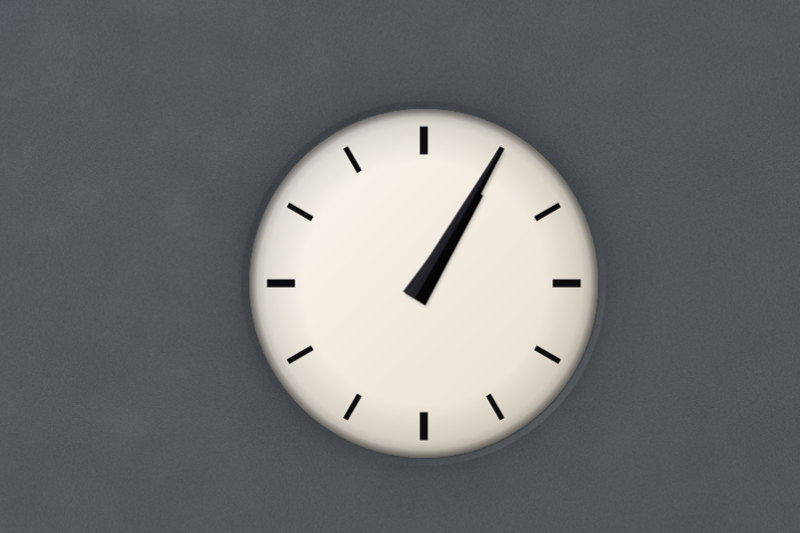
h=1 m=5
